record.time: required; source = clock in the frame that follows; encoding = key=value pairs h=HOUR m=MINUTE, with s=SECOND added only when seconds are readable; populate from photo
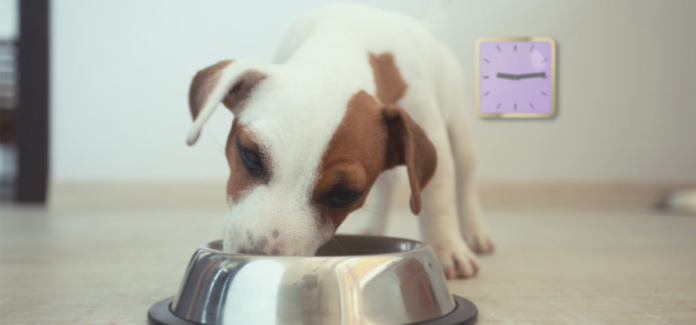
h=9 m=14
